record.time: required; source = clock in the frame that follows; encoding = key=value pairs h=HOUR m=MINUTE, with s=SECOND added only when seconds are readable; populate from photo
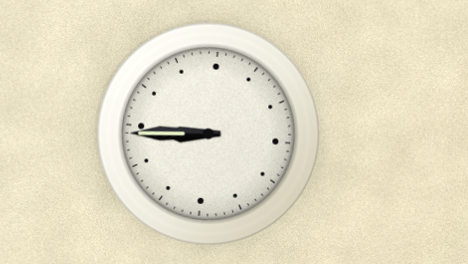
h=8 m=44
